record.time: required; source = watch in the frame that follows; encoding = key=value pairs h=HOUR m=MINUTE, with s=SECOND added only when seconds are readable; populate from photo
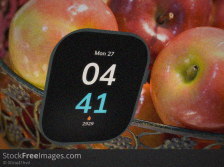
h=4 m=41
